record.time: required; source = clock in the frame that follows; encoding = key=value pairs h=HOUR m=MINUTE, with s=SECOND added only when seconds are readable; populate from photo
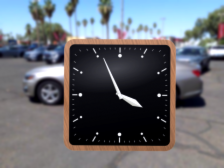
h=3 m=56
